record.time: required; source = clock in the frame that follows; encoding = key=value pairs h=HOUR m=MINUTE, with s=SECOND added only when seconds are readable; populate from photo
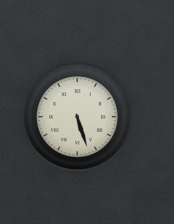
h=5 m=27
